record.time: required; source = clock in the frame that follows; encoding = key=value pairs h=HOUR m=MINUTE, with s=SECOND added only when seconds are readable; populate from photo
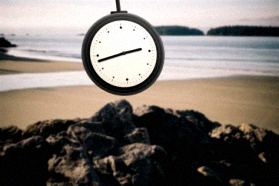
h=2 m=43
